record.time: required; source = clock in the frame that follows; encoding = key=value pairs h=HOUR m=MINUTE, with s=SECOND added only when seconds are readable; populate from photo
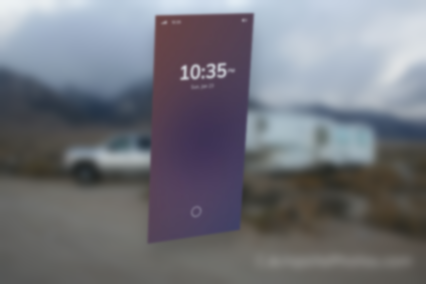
h=10 m=35
